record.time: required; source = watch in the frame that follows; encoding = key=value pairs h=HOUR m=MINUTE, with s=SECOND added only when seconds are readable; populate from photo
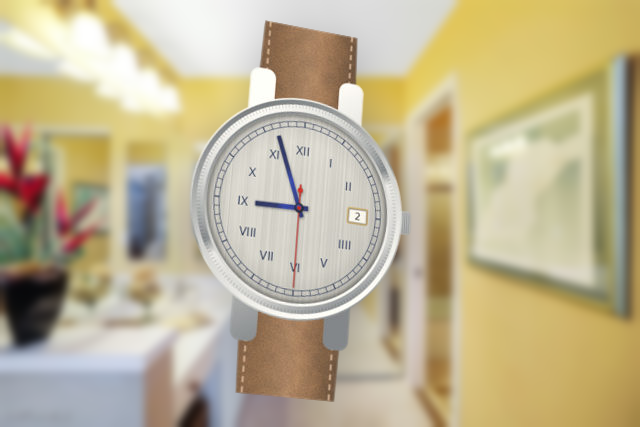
h=8 m=56 s=30
